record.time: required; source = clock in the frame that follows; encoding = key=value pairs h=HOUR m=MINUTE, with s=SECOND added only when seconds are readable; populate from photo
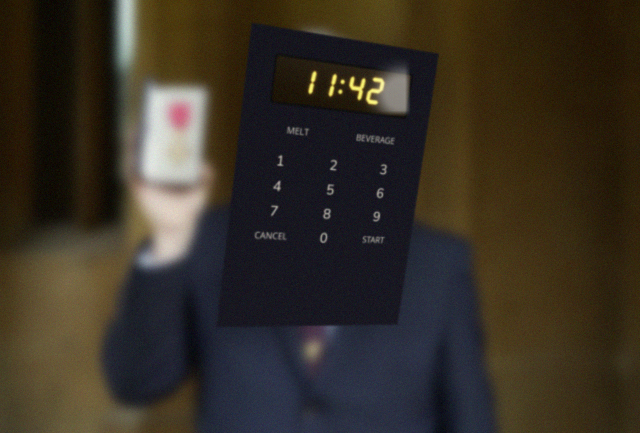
h=11 m=42
